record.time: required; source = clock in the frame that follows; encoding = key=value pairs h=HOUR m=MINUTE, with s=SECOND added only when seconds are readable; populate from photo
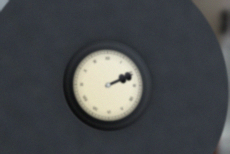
h=2 m=11
